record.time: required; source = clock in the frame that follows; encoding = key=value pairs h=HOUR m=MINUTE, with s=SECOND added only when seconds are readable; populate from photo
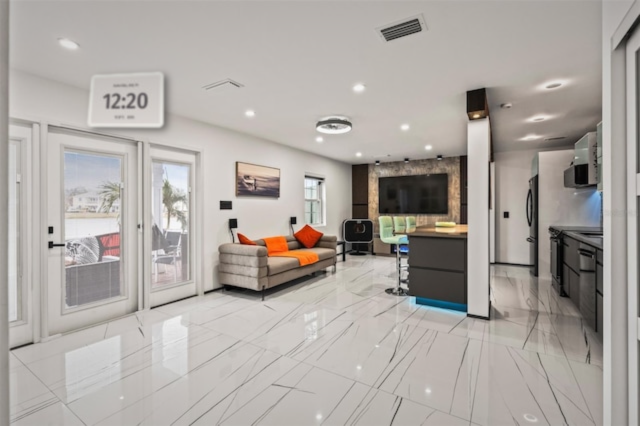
h=12 m=20
